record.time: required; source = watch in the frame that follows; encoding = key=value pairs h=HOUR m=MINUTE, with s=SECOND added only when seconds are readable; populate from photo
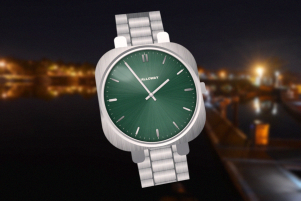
h=1 m=55
